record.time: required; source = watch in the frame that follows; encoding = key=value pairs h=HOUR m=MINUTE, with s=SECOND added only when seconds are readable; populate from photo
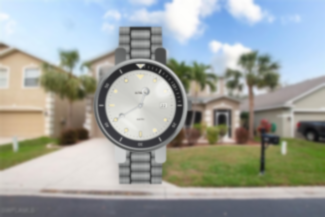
h=12 m=40
